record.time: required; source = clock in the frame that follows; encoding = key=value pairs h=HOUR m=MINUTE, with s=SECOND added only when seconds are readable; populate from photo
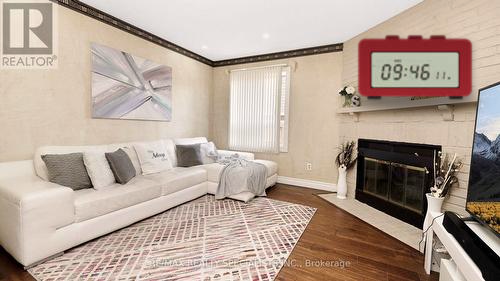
h=9 m=46
